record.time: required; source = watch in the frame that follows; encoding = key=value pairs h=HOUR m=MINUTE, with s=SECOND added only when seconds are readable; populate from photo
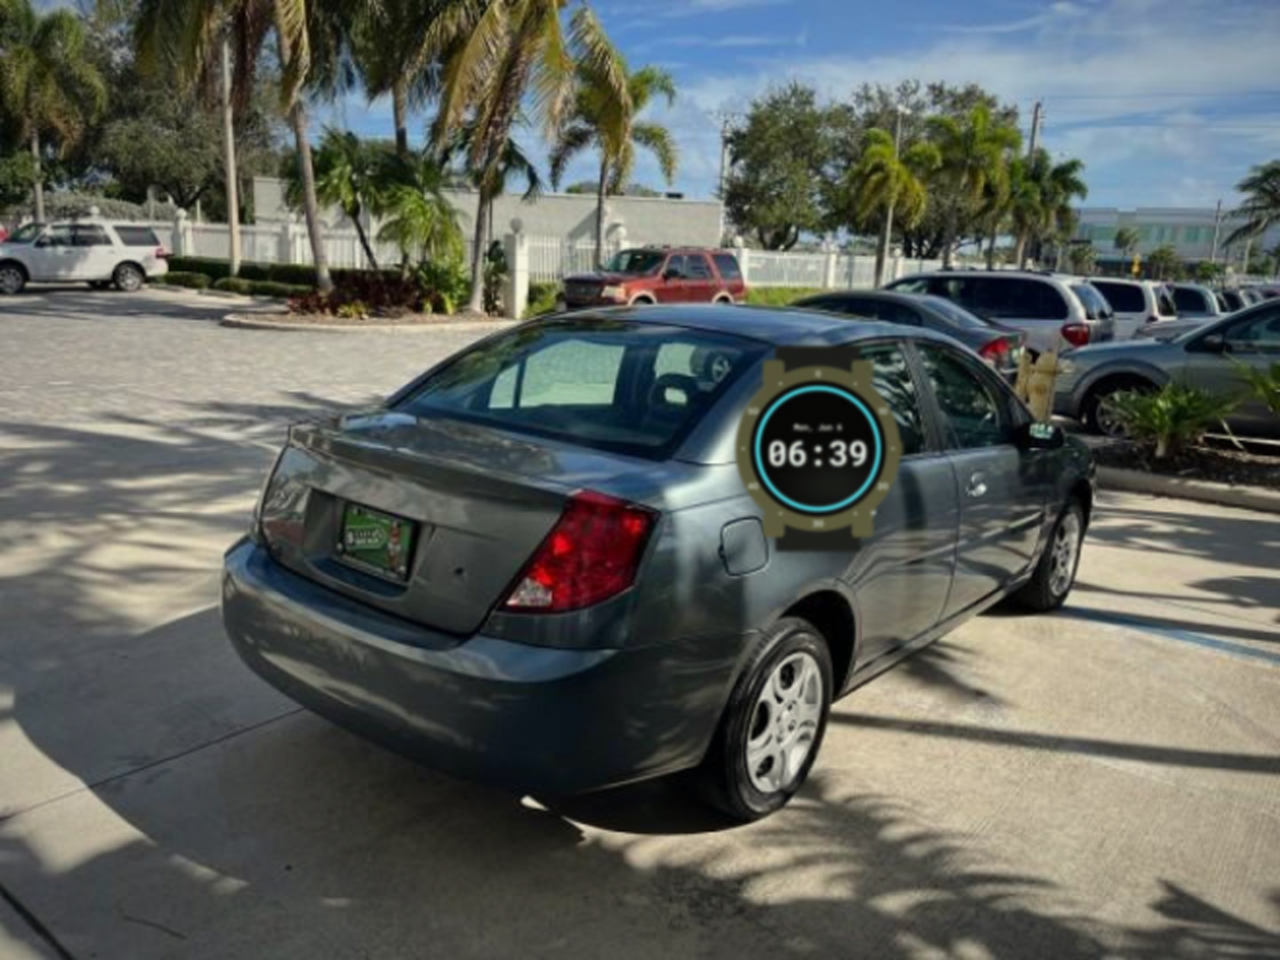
h=6 m=39
